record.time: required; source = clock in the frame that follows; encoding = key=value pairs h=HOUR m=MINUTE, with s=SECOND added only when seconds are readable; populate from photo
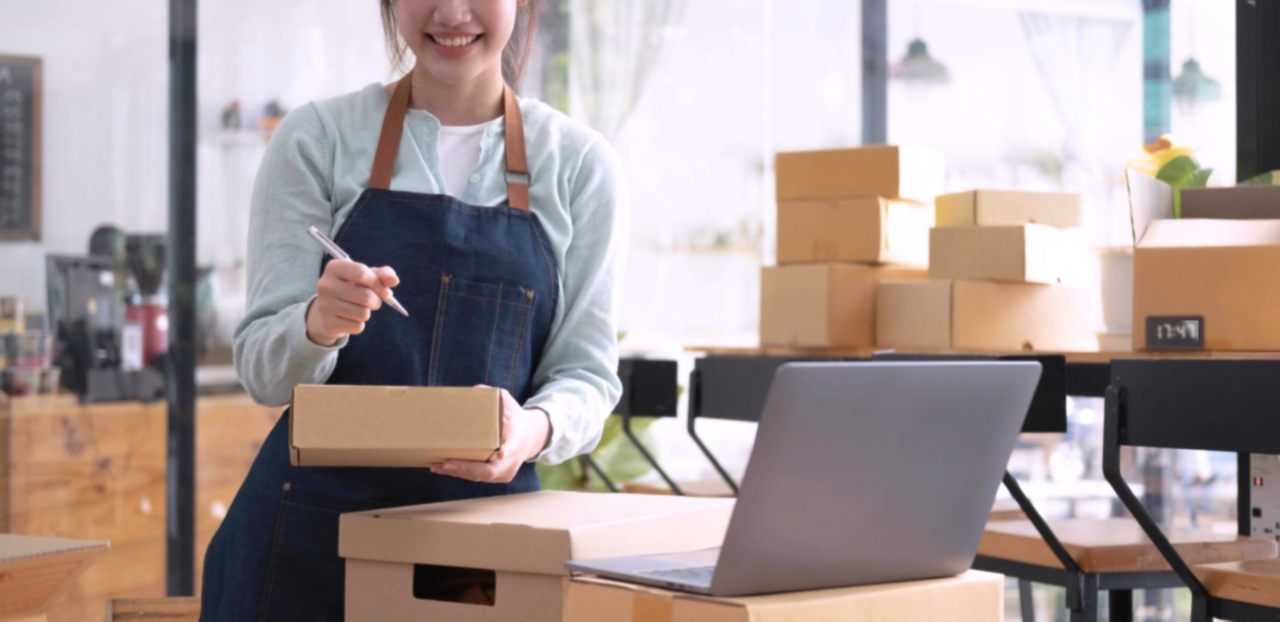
h=17 m=47
